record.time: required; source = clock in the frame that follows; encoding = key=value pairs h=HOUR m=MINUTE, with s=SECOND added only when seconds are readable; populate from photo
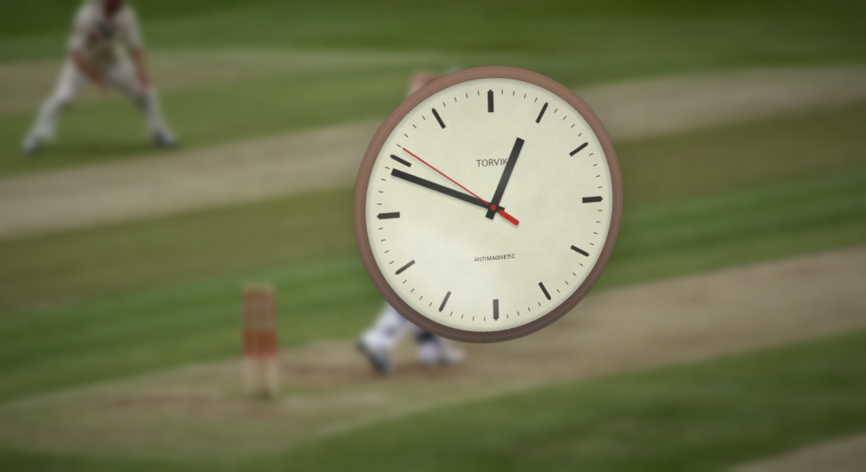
h=12 m=48 s=51
